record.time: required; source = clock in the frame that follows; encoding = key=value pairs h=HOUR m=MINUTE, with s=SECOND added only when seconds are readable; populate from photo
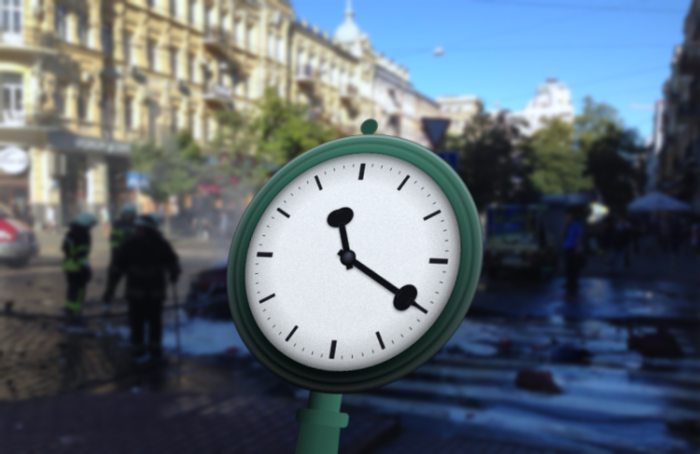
h=11 m=20
